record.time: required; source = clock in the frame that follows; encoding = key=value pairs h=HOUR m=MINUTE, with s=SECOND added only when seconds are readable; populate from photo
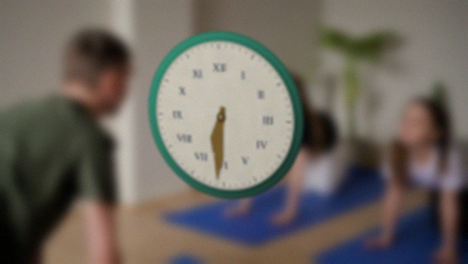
h=6 m=31
